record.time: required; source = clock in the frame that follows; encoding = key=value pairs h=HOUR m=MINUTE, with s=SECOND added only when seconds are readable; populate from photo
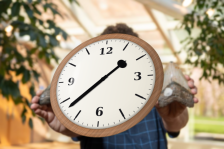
h=1 m=38
